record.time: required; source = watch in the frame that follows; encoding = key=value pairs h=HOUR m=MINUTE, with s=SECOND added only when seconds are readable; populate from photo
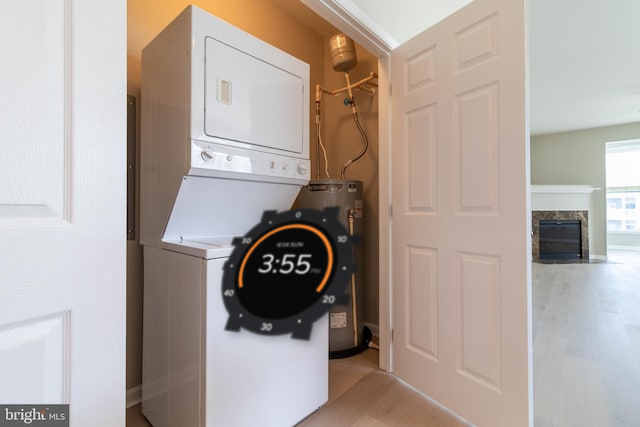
h=3 m=55
